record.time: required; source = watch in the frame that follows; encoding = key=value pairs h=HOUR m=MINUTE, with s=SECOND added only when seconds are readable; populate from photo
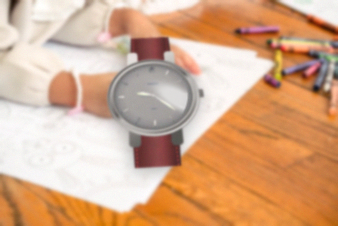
h=9 m=22
